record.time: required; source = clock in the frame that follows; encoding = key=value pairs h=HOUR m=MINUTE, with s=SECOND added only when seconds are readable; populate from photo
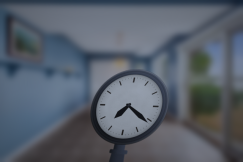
h=7 m=21
